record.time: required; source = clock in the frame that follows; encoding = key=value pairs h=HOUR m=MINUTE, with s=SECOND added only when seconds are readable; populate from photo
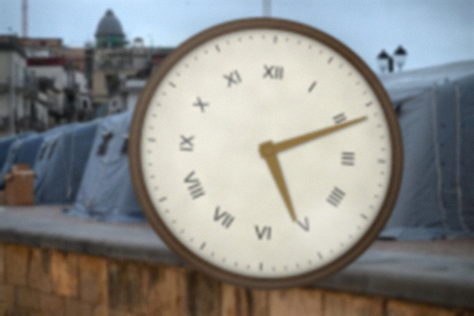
h=5 m=11
